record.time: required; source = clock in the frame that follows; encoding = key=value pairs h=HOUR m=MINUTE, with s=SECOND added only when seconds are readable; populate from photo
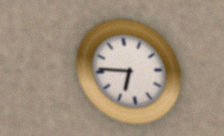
h=6 m=46
